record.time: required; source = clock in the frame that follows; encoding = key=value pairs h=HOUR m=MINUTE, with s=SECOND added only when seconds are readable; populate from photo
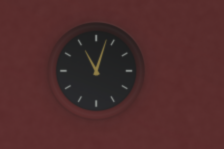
h=11 m=3
